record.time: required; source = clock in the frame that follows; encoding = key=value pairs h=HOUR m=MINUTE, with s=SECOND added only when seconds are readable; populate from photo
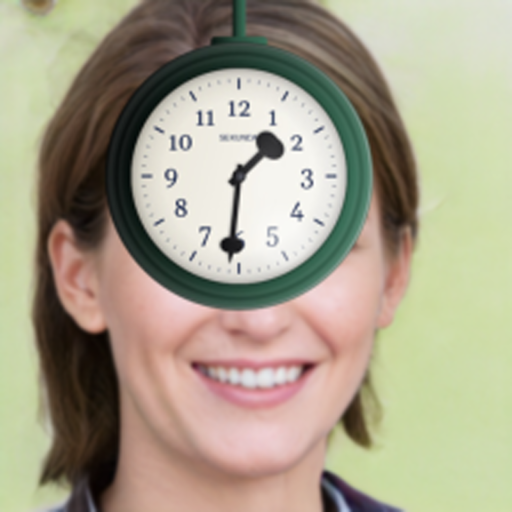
h=1 m=31
